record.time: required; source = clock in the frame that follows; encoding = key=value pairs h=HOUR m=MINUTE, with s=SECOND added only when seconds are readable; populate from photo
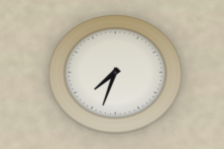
h=7 m=33
